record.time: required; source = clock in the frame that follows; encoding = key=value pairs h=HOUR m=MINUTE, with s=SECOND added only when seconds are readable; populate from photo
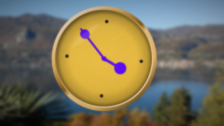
h=3 m=53
